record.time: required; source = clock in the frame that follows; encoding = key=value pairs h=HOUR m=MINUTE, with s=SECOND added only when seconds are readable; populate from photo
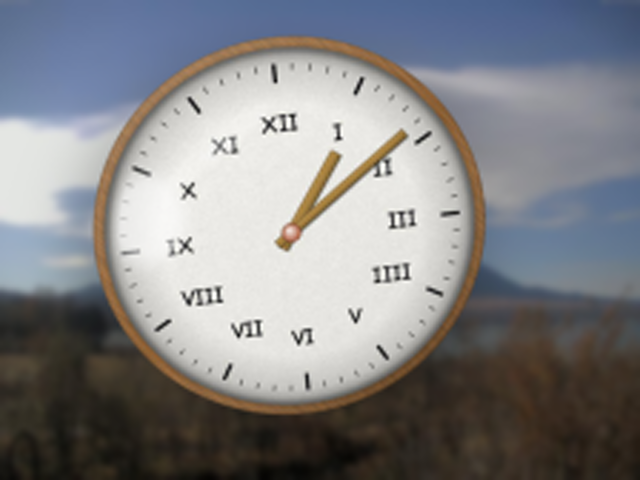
h=1 m=9
